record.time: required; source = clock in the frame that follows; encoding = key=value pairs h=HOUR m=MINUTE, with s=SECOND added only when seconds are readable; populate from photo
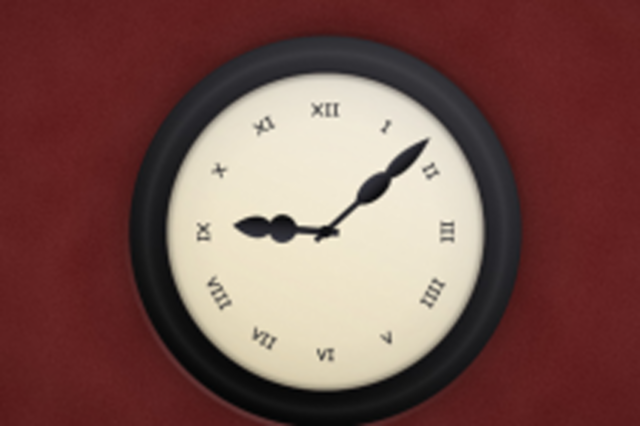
h=9 m=8
